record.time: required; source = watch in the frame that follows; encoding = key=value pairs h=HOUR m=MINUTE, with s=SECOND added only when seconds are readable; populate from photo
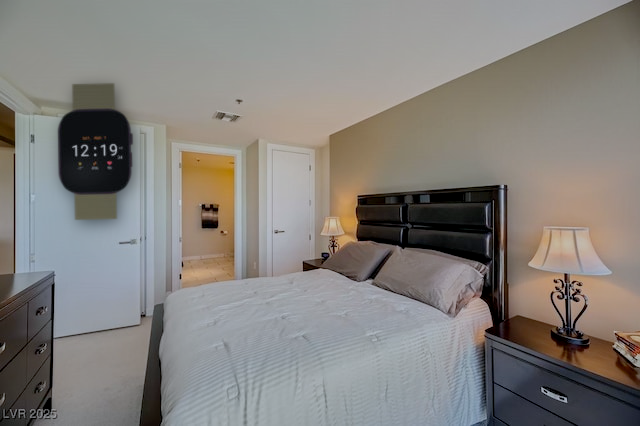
h=12 m=19
